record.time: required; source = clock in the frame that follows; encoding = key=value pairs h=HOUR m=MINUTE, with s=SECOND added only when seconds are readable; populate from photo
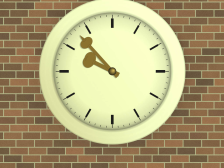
h=9 m=53
